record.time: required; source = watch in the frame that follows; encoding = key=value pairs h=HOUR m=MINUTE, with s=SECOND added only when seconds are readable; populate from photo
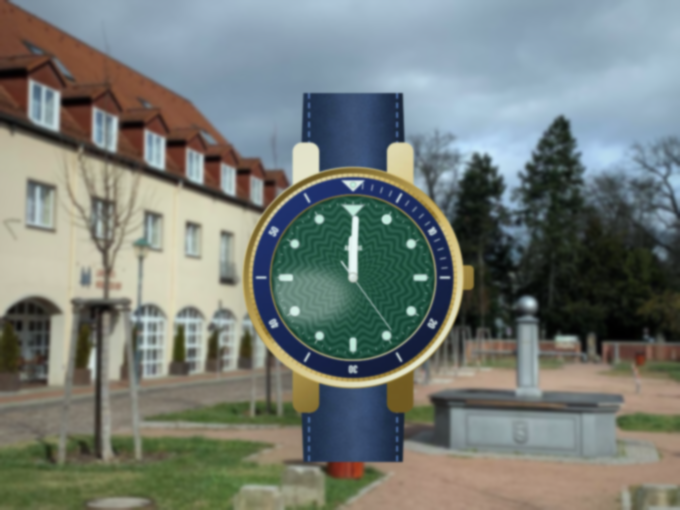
h=12 m=0 s=24
